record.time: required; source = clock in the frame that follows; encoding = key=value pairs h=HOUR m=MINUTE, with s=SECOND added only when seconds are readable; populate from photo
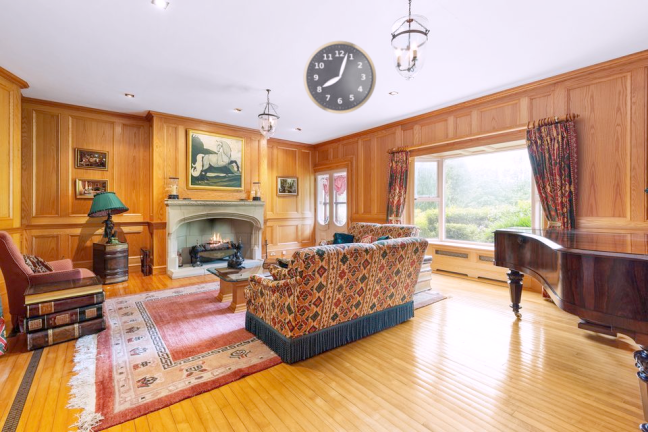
h=8 m=3
